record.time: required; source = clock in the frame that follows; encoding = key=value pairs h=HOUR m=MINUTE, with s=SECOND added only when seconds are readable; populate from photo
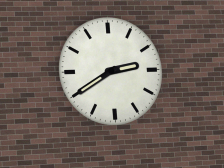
h=2 m=40
